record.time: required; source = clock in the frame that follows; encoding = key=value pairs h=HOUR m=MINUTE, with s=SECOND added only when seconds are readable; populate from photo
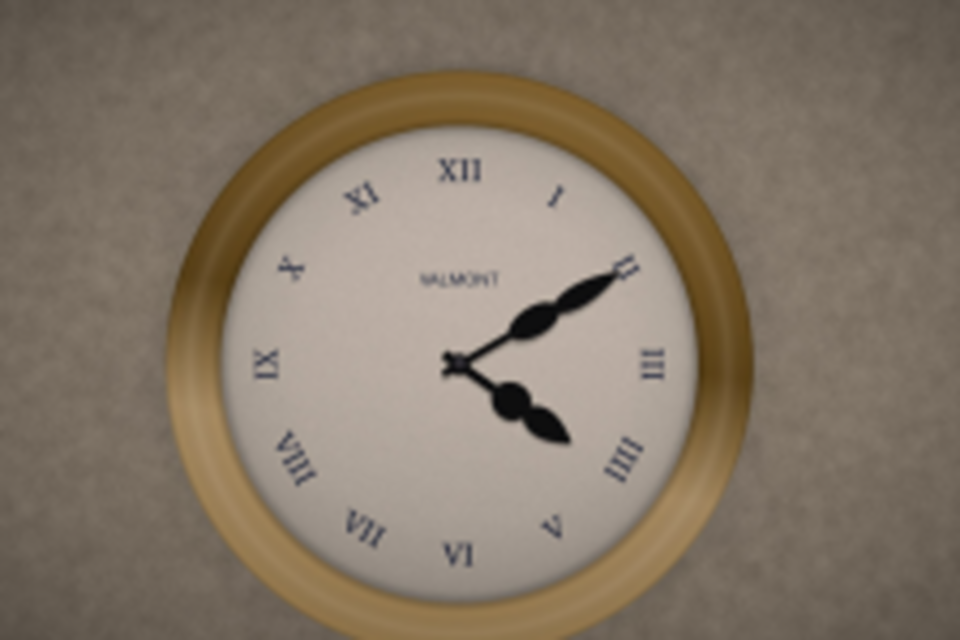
h=4 m=10
